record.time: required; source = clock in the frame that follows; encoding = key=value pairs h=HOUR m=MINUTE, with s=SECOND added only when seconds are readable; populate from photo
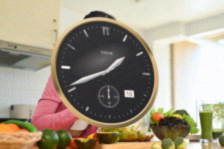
h=1 m=41
